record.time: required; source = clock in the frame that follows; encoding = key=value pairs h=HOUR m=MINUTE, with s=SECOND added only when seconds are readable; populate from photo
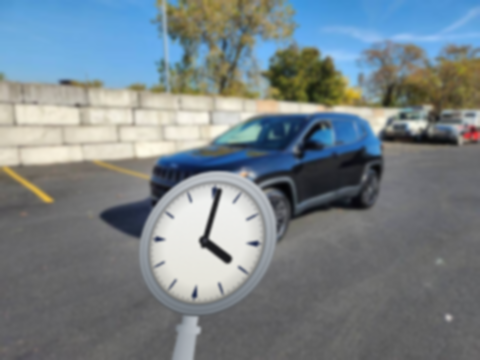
h=4 m=1
